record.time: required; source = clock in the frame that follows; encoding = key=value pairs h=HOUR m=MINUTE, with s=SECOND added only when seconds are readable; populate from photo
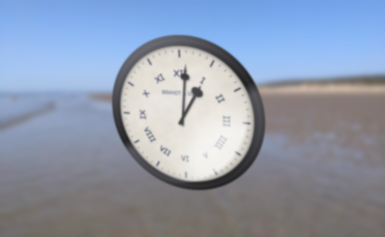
h=1 m=1
